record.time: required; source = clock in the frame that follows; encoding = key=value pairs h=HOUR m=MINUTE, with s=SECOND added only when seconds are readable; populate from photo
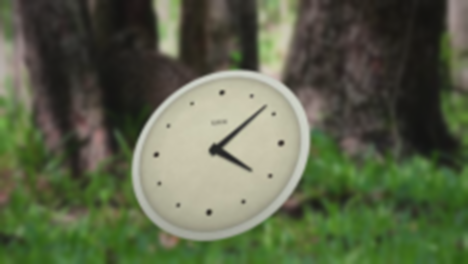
h=4 m=8
